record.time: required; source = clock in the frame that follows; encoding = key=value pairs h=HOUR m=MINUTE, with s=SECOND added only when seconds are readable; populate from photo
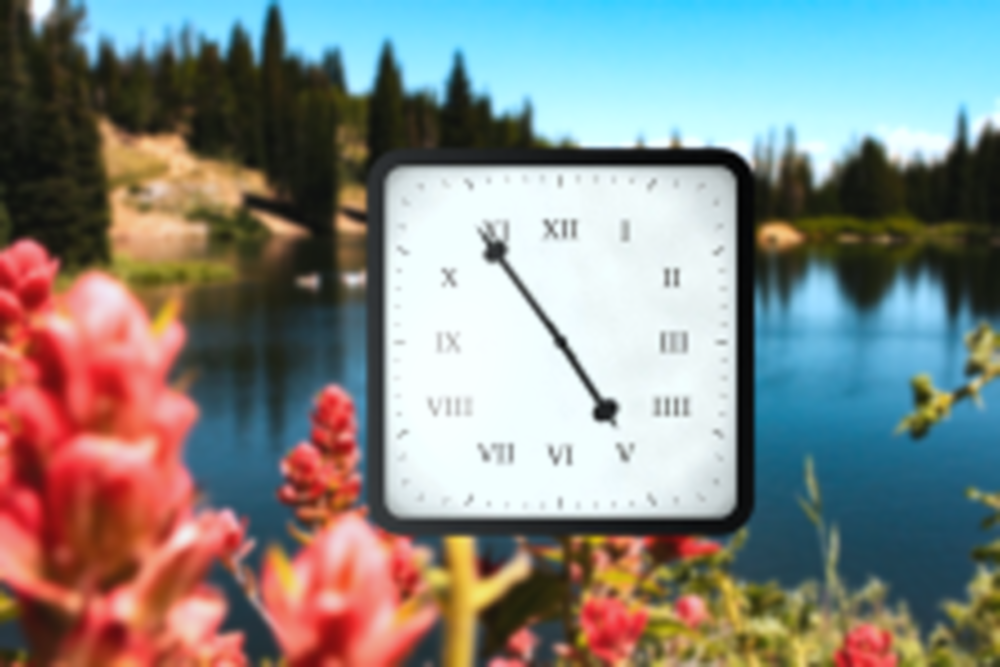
h=4 m=54
